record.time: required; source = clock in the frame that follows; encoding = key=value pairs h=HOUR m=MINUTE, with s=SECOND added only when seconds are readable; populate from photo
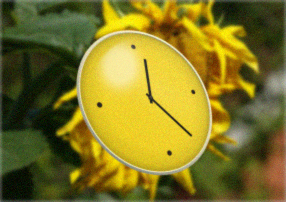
h=12 m=24
